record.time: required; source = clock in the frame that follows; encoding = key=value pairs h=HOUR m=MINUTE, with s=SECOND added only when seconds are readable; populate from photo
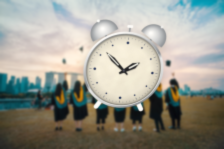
h=1 m=52
